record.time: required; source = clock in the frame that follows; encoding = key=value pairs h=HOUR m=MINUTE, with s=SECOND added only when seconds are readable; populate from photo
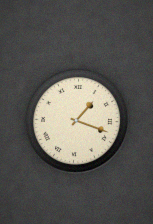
h=1 m=18
